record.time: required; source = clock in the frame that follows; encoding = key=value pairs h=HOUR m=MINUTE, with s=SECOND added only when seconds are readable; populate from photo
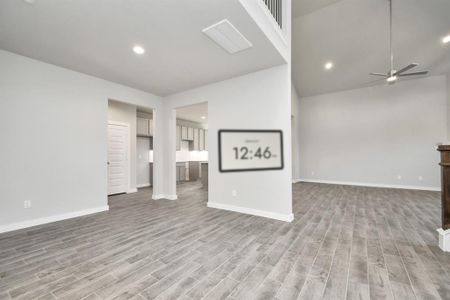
h=12 m=46
